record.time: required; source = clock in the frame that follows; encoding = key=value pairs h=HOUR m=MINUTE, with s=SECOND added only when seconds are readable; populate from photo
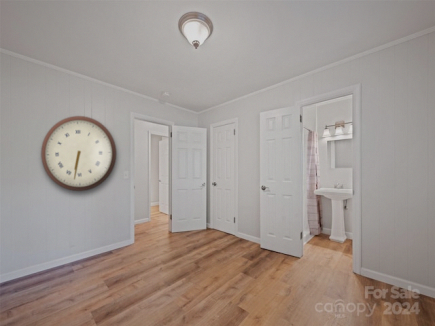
h=6 m=32
